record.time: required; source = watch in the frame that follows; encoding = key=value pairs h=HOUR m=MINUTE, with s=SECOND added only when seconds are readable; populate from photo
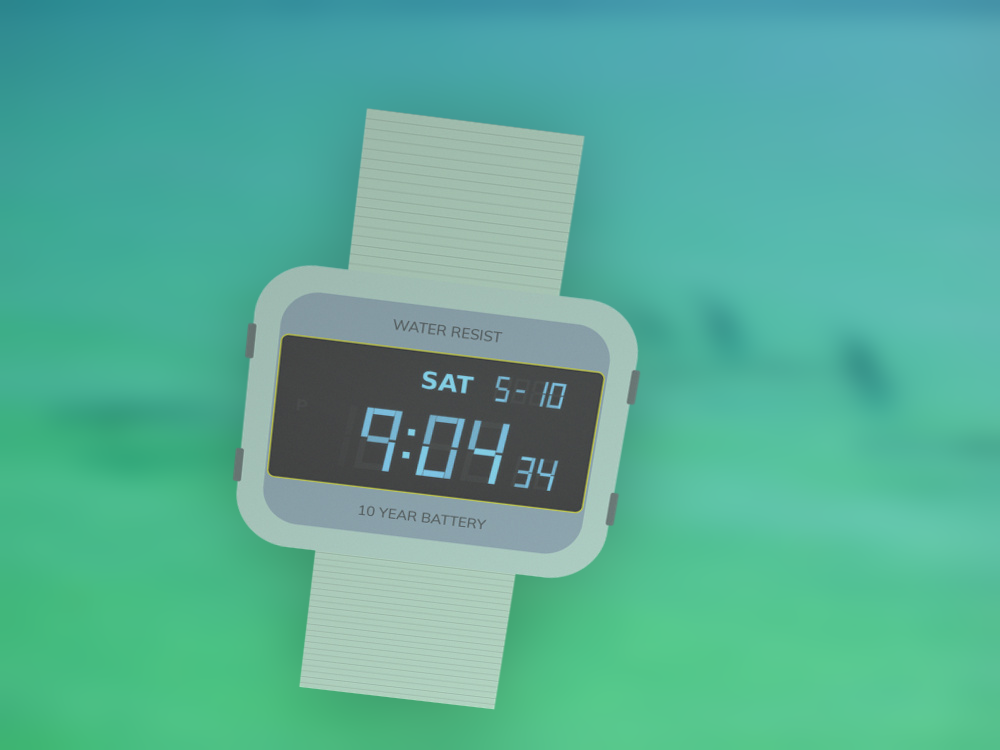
h=9 m=4 s=34
